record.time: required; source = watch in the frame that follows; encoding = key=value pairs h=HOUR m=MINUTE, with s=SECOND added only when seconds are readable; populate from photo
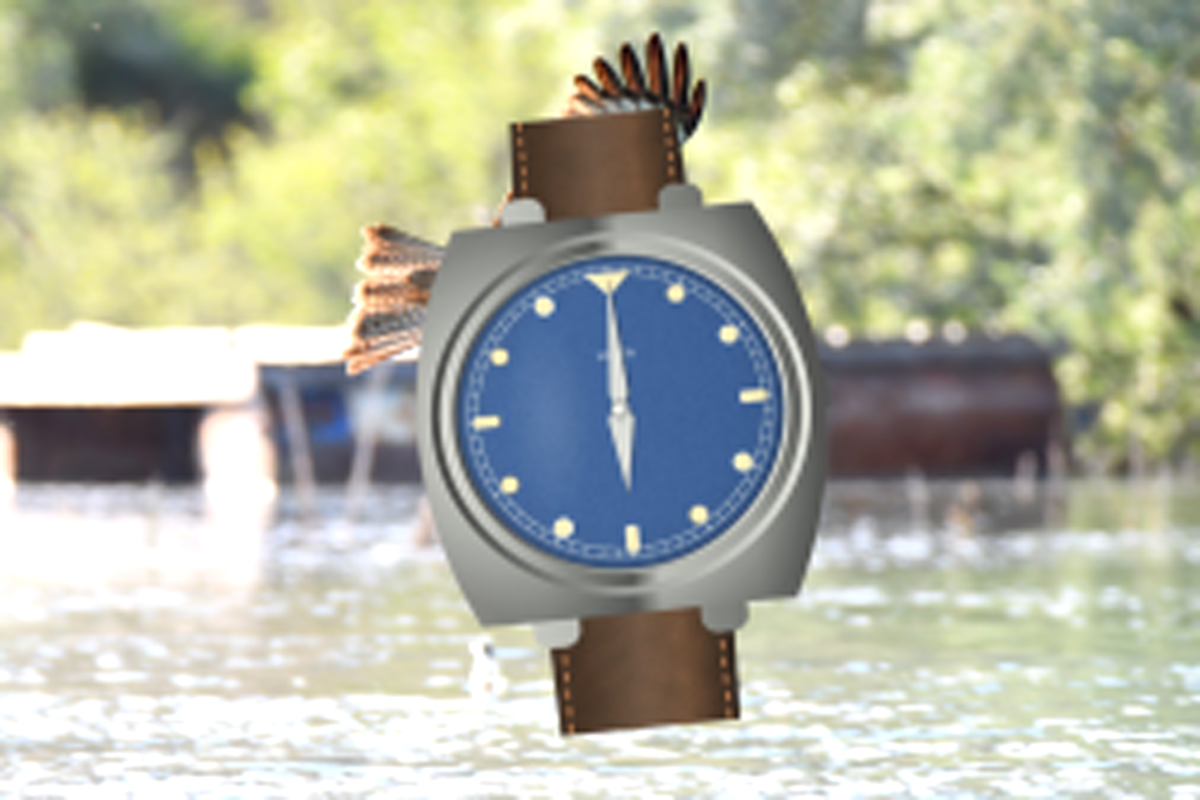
h=6 m=0
